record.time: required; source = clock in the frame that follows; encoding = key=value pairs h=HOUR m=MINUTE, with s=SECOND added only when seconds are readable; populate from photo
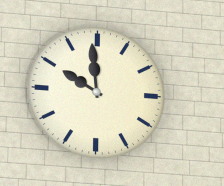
h=9 m=59
